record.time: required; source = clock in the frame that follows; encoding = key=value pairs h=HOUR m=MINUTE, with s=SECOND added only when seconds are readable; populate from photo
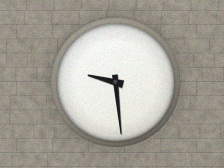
h=9 m=29
